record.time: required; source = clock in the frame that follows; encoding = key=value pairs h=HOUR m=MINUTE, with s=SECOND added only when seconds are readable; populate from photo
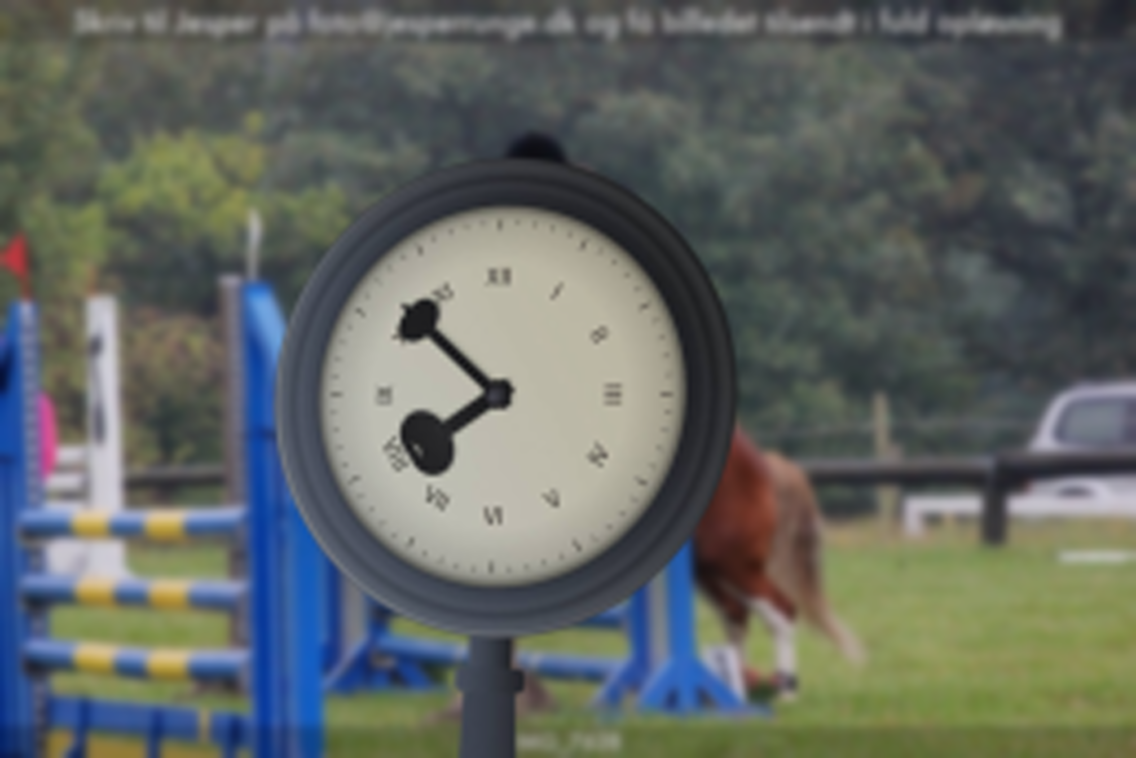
h=7 m=52
